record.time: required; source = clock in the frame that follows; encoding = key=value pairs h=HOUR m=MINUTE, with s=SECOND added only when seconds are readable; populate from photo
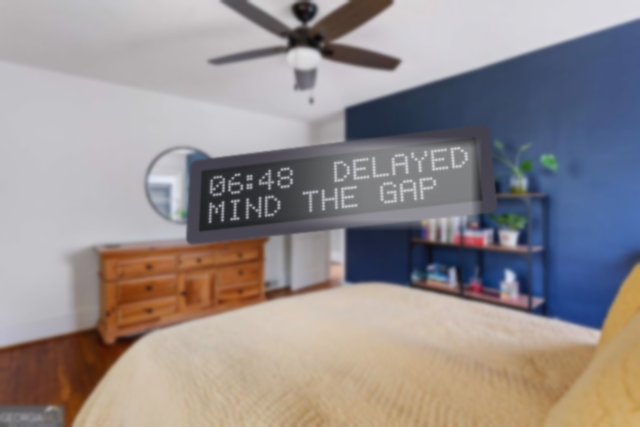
h=6 m=48
